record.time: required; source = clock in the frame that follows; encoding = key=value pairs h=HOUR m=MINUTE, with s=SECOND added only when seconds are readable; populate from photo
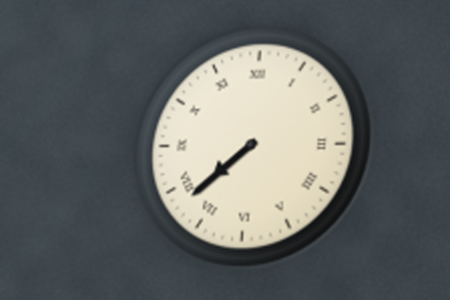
h=7 m=38
